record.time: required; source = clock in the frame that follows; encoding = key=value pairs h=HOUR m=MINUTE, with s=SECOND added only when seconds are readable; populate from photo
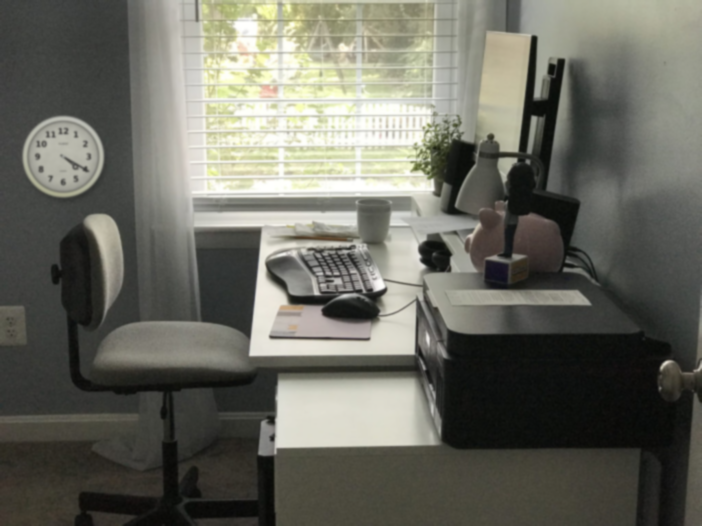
h=4 m=20
